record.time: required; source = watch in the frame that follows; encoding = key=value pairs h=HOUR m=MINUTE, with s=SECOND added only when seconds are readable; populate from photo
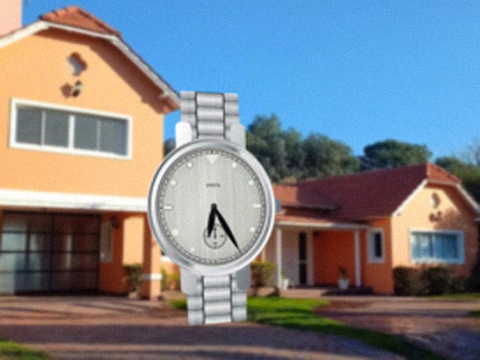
h=6 m=25
